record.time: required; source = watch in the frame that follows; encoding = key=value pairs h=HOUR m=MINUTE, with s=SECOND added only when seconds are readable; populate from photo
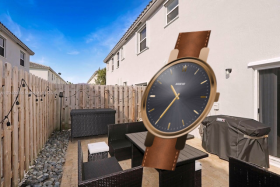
h=10 m=35
